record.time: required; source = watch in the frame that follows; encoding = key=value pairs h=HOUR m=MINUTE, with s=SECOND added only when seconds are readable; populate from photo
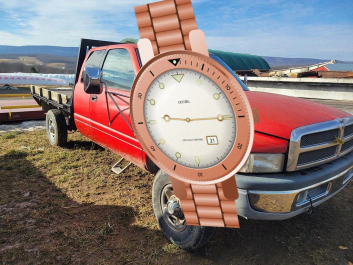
h=9 m=15
